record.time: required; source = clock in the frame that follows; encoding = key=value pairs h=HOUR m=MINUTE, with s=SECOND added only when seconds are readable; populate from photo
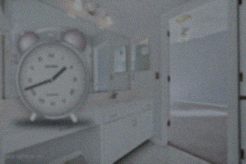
h=1 m=42
